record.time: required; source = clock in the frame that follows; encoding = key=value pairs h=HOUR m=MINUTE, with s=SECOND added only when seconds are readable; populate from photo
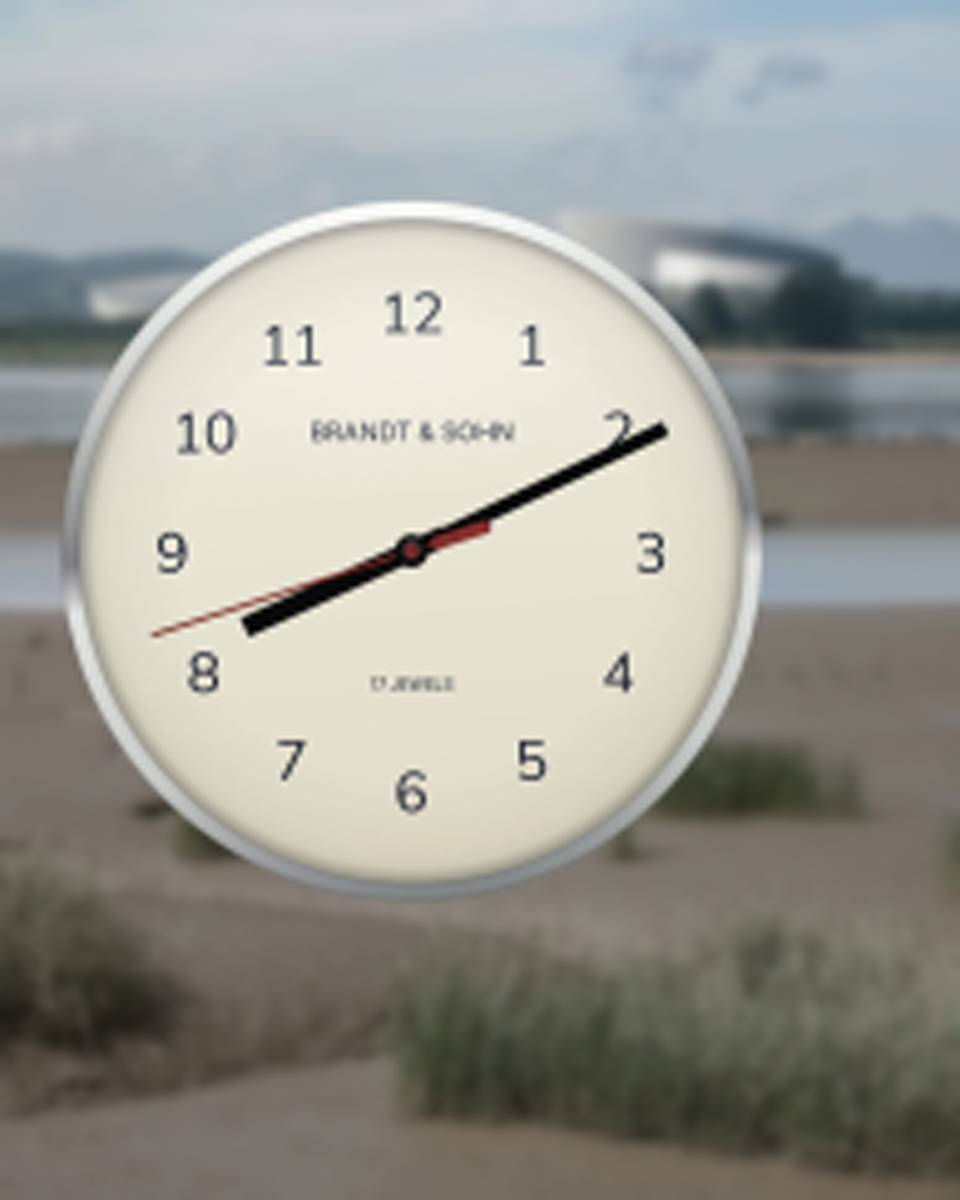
h=8 m=10 s=42
